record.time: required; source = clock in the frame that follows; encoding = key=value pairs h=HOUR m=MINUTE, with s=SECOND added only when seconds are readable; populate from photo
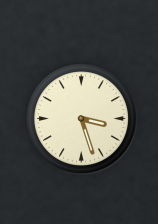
h=3 m=27
